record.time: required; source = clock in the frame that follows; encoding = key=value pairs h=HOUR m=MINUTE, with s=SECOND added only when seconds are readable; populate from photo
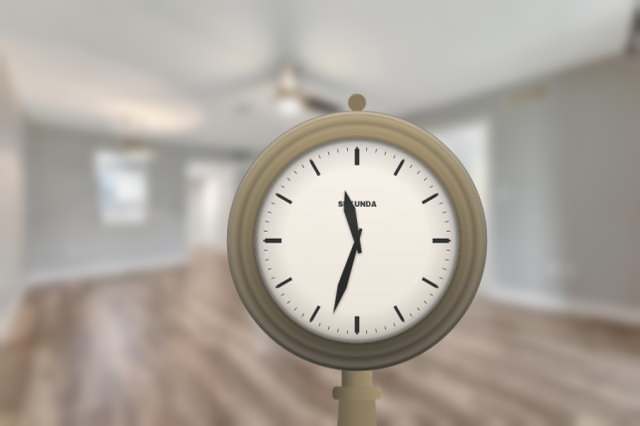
h=11 m=33
